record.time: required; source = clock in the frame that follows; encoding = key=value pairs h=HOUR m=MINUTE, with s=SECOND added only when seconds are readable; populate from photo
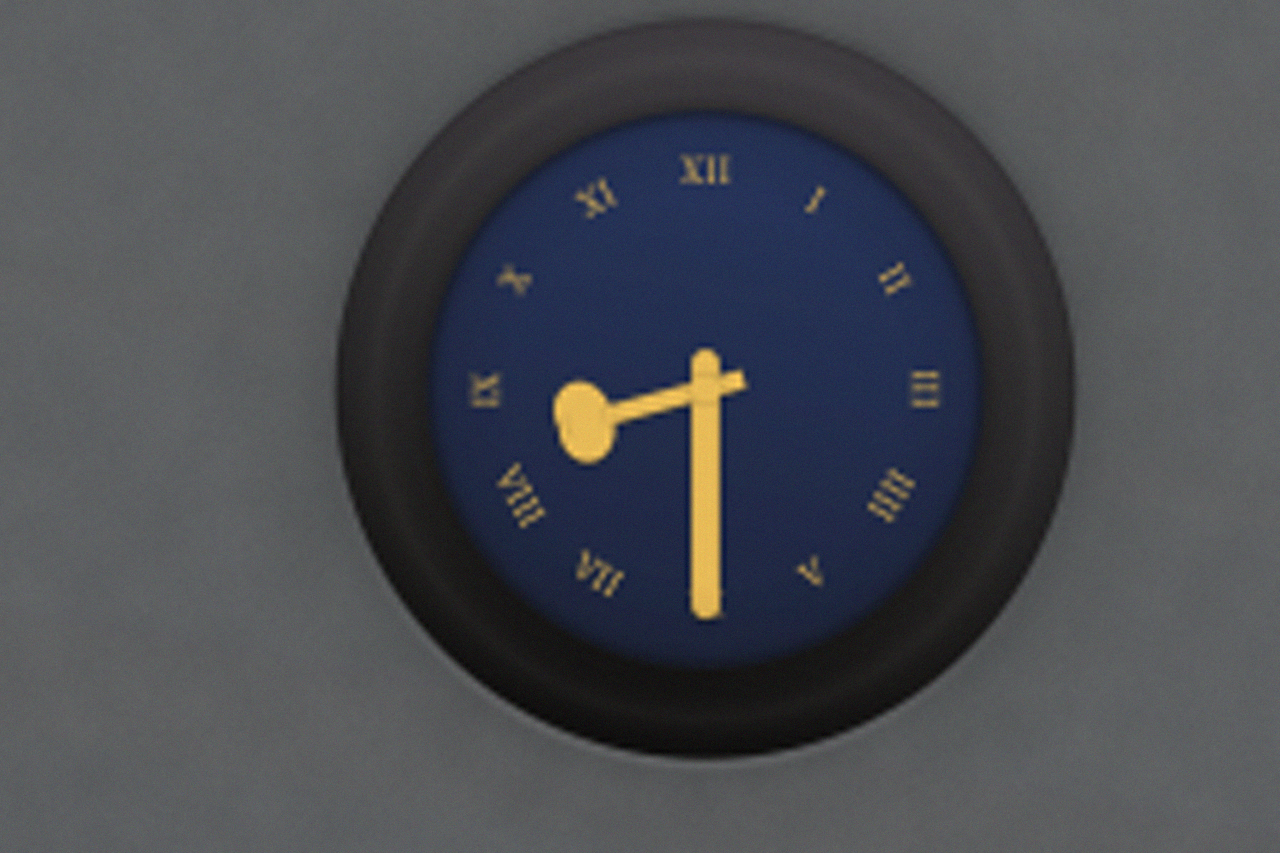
h=8 m=30
